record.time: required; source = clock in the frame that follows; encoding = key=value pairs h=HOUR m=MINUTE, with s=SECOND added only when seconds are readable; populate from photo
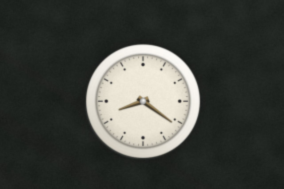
h=8 m=21
